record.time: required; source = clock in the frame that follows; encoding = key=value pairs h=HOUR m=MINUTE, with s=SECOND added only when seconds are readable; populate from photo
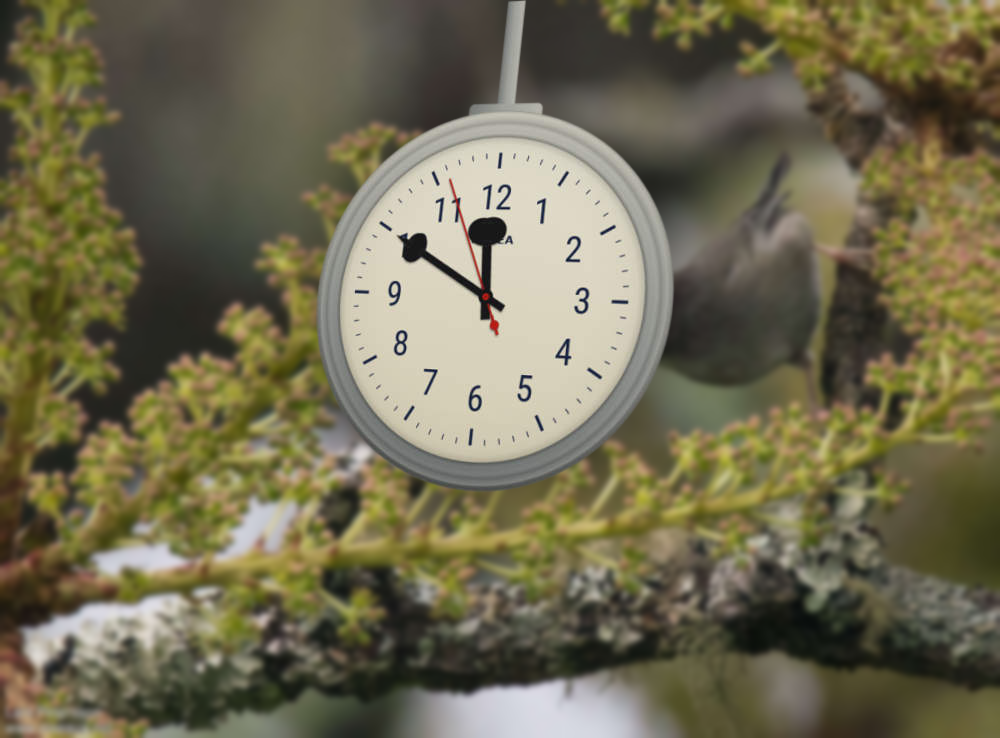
h=11 m=49 s=56
